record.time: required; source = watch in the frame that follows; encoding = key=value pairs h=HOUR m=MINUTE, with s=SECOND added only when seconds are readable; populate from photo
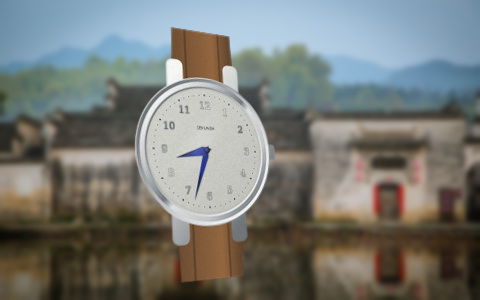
h=8 m=33
